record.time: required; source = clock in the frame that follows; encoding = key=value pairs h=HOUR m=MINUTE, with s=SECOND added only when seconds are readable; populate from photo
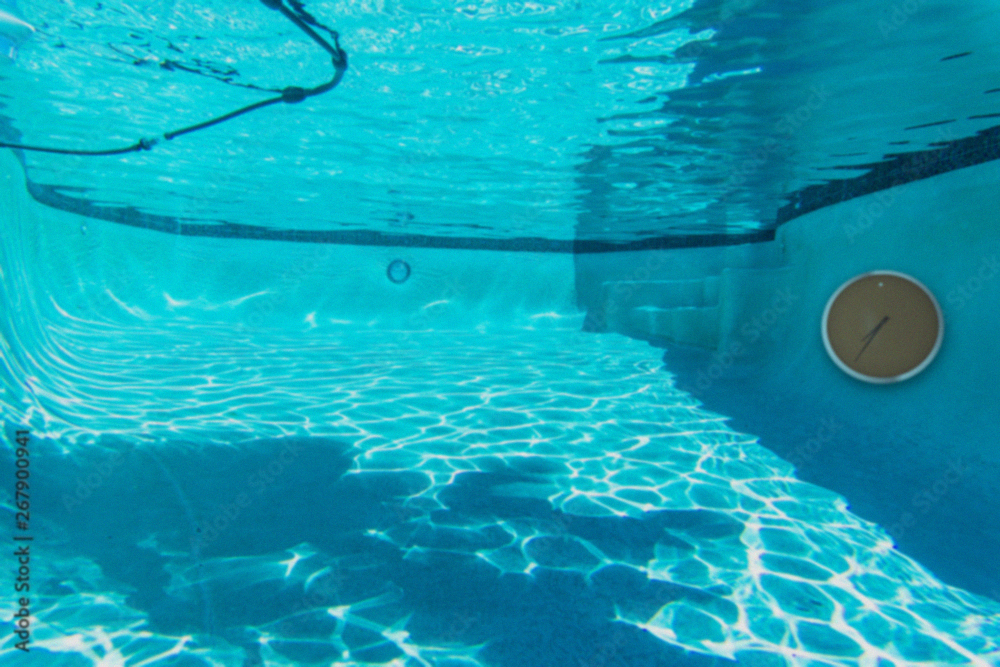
h=7 m=36
